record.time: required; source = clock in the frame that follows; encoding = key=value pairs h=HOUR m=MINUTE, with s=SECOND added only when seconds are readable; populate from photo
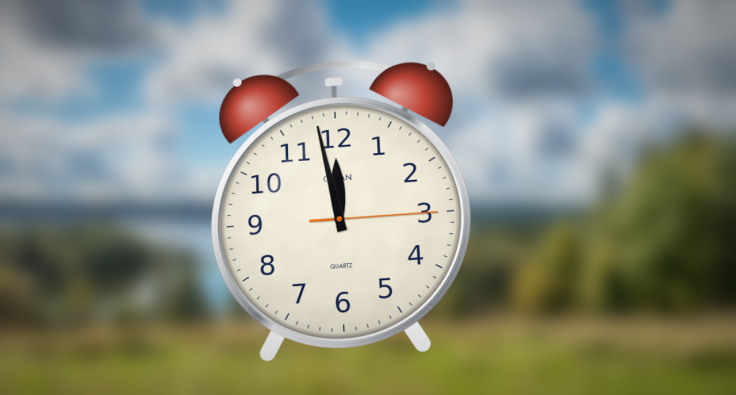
h=11 m=58 s=15
